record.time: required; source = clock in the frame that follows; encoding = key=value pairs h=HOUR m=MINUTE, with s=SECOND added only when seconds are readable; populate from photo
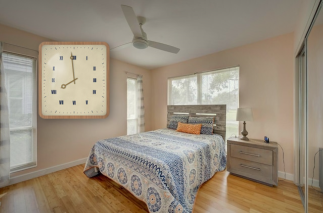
h=7 m=59
